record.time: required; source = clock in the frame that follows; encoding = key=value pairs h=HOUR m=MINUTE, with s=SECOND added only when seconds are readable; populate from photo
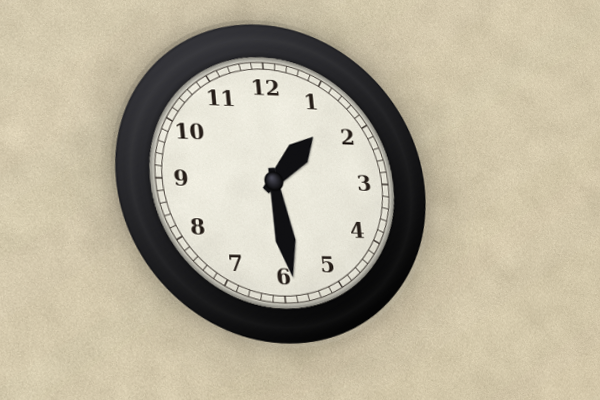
h=1 m=29
